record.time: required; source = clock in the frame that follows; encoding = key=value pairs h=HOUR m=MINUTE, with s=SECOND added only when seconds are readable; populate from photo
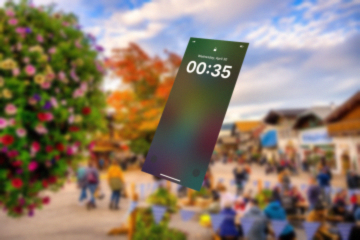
h=0 m=35
